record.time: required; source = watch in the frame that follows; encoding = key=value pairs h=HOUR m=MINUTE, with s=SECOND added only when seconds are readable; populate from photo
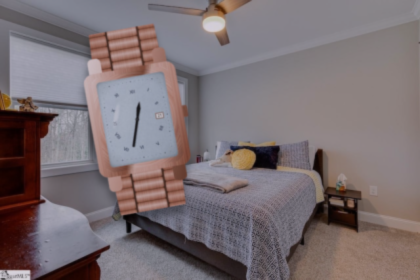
h=12 m=33
